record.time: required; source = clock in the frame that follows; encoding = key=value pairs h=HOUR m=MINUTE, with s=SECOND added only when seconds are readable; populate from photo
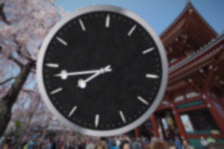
h=7 m=43
